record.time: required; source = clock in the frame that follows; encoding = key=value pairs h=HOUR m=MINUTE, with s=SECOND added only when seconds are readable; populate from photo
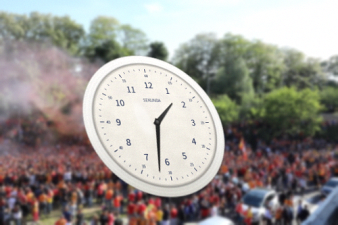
h=1 m=32
